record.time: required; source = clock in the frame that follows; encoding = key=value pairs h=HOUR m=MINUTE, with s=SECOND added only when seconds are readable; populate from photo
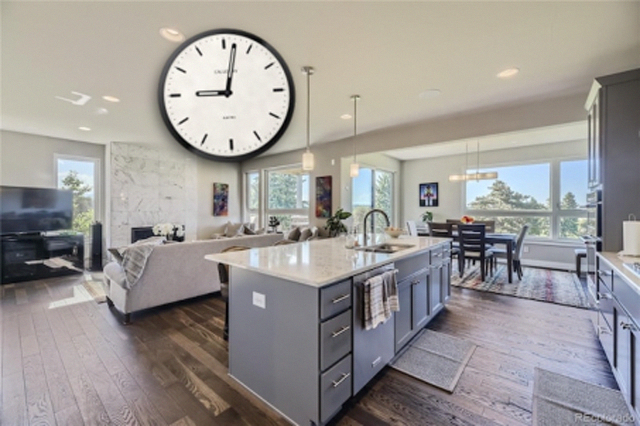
h=9 m=2
